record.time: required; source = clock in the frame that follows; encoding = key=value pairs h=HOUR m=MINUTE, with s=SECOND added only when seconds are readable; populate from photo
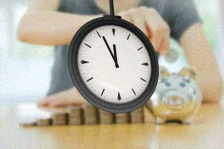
h=11 m=56
